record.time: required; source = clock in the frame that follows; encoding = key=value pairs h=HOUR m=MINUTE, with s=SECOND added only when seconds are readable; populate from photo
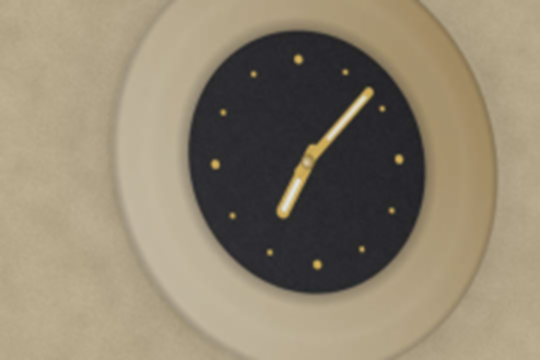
h=7 m=8
